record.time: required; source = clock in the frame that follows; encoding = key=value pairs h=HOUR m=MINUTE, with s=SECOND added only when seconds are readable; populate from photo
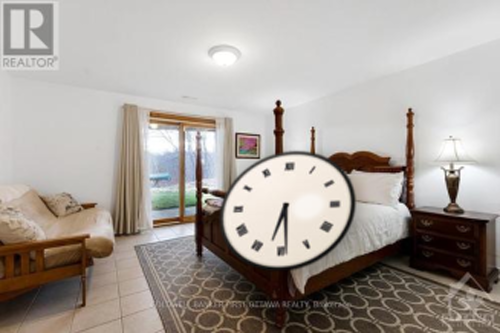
h=6 m=29
